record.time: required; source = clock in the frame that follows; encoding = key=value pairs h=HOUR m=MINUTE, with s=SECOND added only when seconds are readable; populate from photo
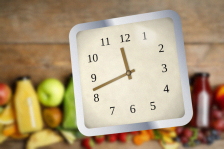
h=11 m=42
